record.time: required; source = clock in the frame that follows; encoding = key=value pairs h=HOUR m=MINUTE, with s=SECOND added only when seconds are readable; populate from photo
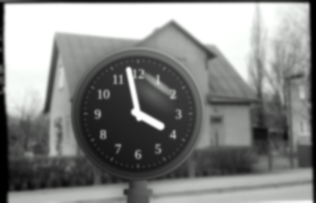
h=3 m=58
